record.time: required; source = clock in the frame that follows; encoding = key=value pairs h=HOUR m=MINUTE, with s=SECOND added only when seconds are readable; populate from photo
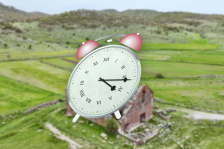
h=4 m=16
